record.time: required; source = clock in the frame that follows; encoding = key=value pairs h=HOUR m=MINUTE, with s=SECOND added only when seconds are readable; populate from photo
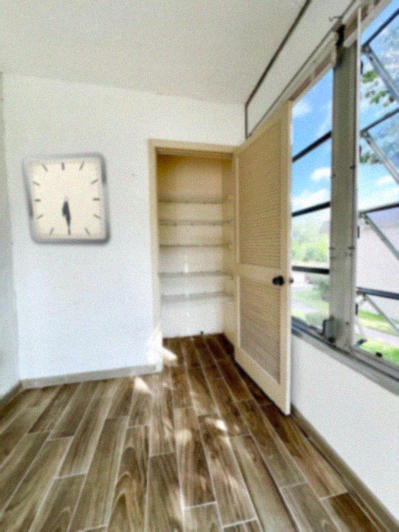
h=6 m=30
